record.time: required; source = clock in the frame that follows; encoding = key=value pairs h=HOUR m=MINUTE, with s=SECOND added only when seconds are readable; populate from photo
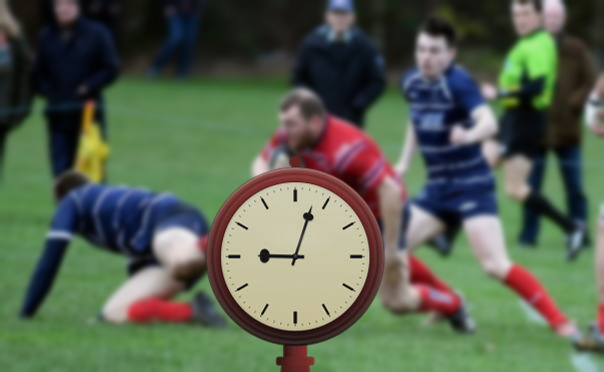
h=9 m=3
